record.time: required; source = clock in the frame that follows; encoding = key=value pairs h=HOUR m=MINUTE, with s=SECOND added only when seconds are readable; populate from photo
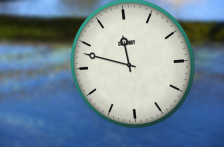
h=11 m=48
